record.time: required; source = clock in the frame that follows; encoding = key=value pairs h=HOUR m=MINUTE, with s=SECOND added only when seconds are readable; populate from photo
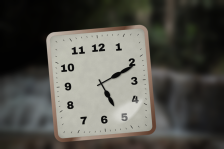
h=5 m=11
